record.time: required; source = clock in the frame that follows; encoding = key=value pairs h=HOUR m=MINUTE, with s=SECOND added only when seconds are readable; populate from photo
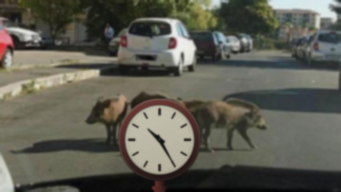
h=10 m=25
